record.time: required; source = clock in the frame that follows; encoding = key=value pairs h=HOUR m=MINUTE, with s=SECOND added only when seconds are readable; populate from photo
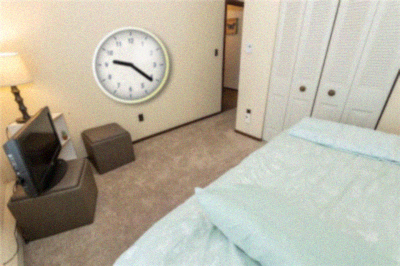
h=9 m=21
